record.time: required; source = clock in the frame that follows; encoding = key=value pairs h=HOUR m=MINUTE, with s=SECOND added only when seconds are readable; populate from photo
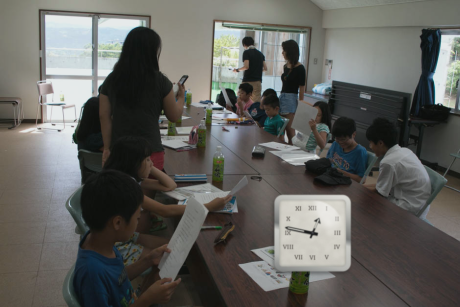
h=12 m=47
